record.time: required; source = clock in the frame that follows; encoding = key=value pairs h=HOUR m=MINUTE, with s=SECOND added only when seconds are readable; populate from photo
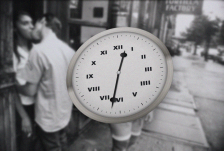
h=12 m=32
